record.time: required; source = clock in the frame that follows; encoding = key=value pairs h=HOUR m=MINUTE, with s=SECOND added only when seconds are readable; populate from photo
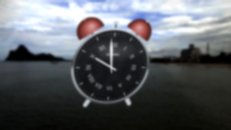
h=9 m=59
